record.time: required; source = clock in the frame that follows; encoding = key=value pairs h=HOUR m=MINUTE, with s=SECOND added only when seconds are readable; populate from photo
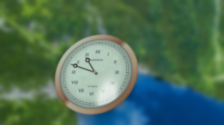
h=10 m=48
